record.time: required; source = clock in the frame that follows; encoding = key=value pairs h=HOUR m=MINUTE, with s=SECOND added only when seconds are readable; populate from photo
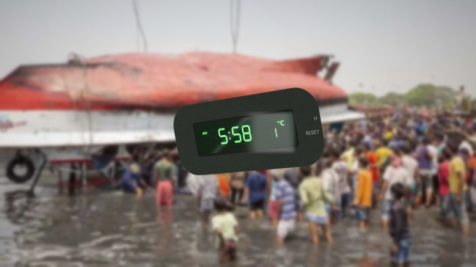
h=5 m=58
